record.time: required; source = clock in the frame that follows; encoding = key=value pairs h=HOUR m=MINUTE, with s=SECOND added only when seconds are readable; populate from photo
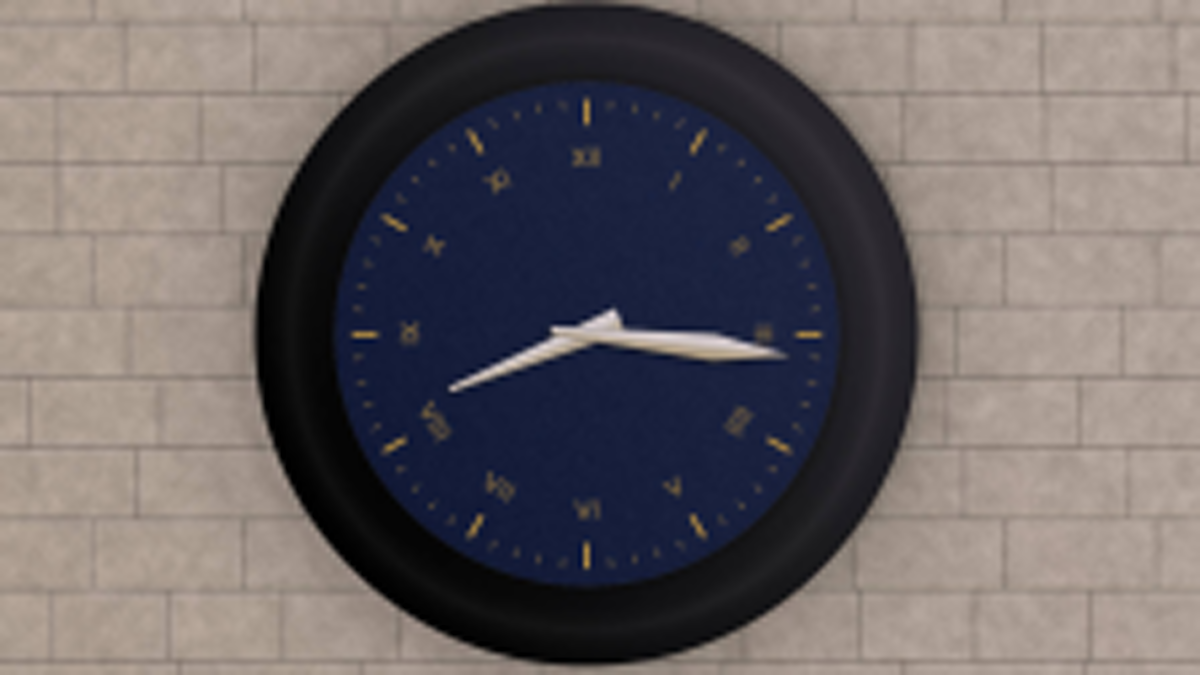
h=8 m=16
